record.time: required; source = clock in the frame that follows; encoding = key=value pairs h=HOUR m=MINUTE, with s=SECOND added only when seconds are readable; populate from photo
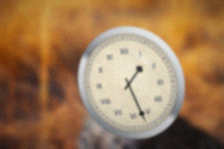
h=1 m=27
